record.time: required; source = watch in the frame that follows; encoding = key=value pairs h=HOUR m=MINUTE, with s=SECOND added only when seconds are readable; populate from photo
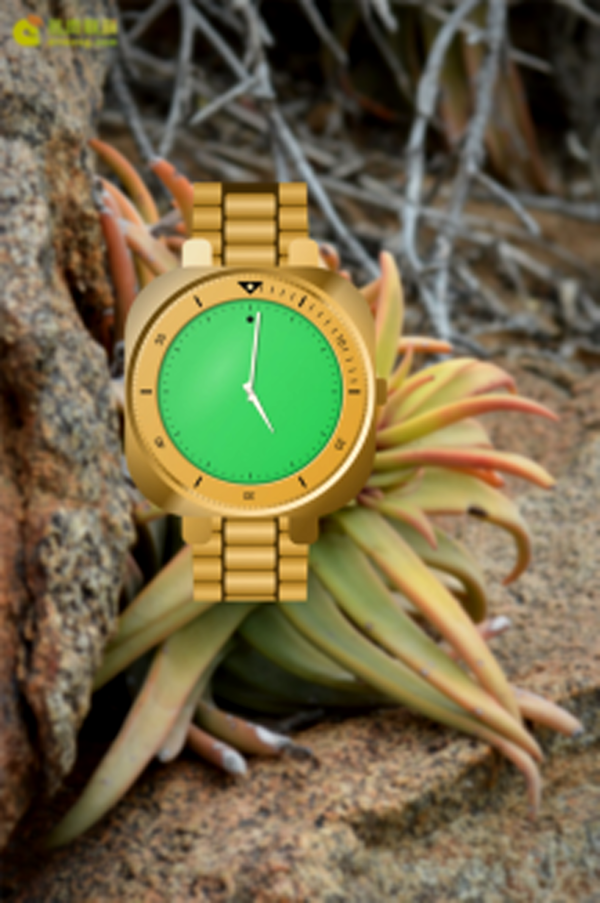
h=5 m=1
